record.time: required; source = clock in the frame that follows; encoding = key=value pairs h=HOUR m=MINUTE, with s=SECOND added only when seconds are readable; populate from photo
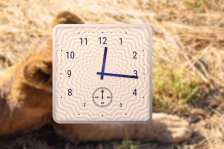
h=12 m=16
